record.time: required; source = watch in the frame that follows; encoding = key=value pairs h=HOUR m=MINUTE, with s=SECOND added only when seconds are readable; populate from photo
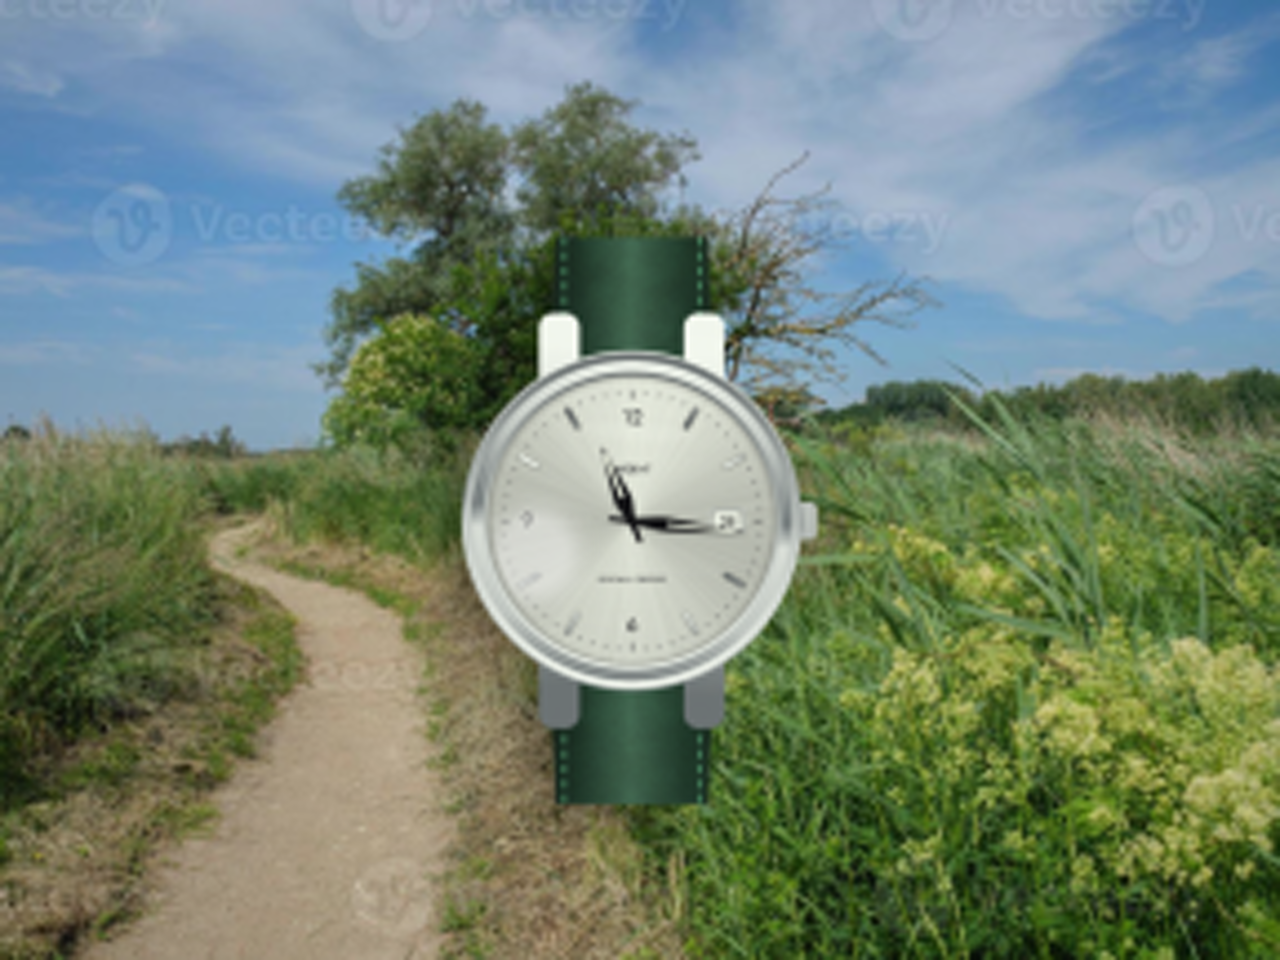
h=11 m=16
